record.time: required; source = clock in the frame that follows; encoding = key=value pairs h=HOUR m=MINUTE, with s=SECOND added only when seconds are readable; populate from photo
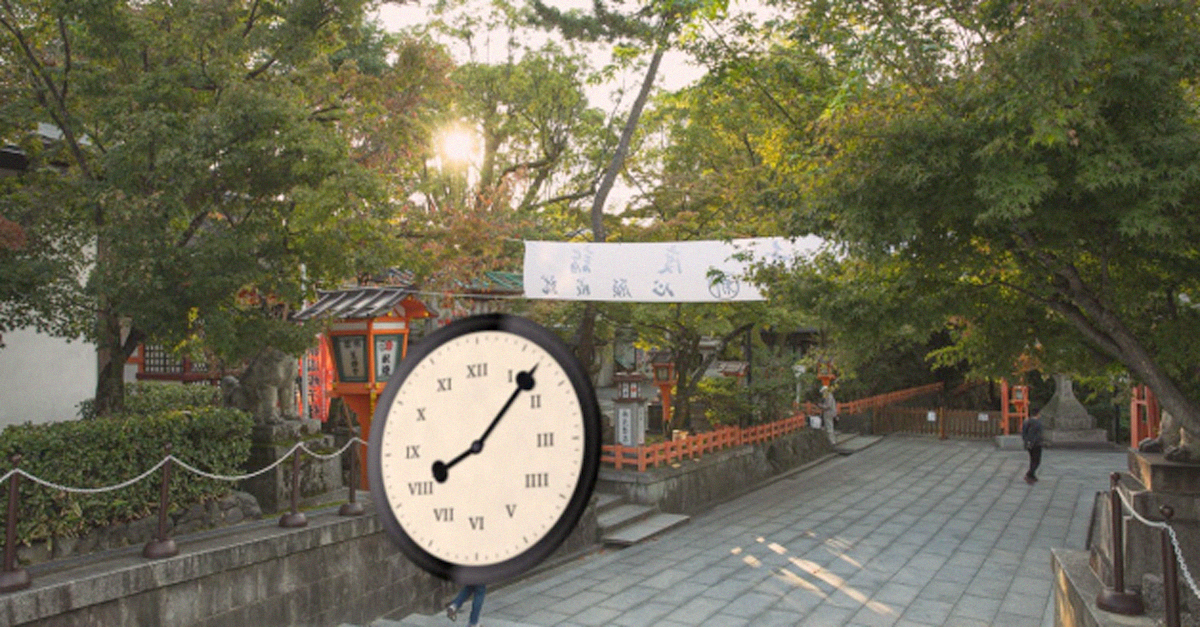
h=8 m=7
